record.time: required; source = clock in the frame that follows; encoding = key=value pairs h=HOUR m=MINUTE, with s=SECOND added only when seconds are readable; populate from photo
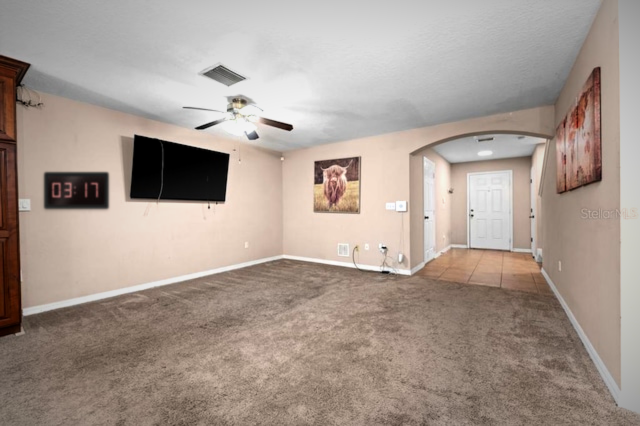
h=3 m=17
